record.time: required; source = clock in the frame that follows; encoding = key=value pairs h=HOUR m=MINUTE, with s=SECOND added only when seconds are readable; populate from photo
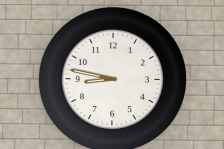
h=8 m=47
